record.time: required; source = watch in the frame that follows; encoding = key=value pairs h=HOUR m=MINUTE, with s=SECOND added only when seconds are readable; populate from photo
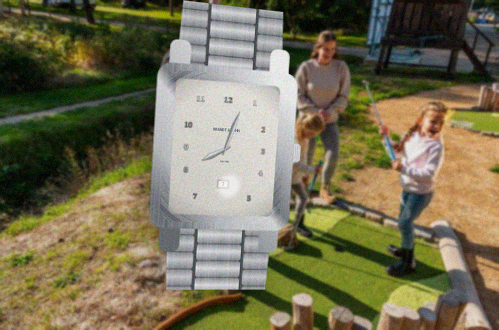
h=8 m=3
